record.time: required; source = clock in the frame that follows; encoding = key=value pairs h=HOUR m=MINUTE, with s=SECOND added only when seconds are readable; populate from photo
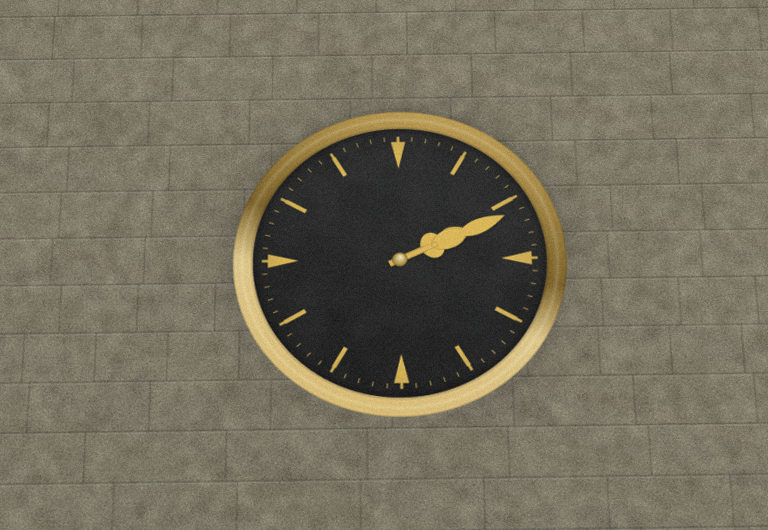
h=2 m=11
